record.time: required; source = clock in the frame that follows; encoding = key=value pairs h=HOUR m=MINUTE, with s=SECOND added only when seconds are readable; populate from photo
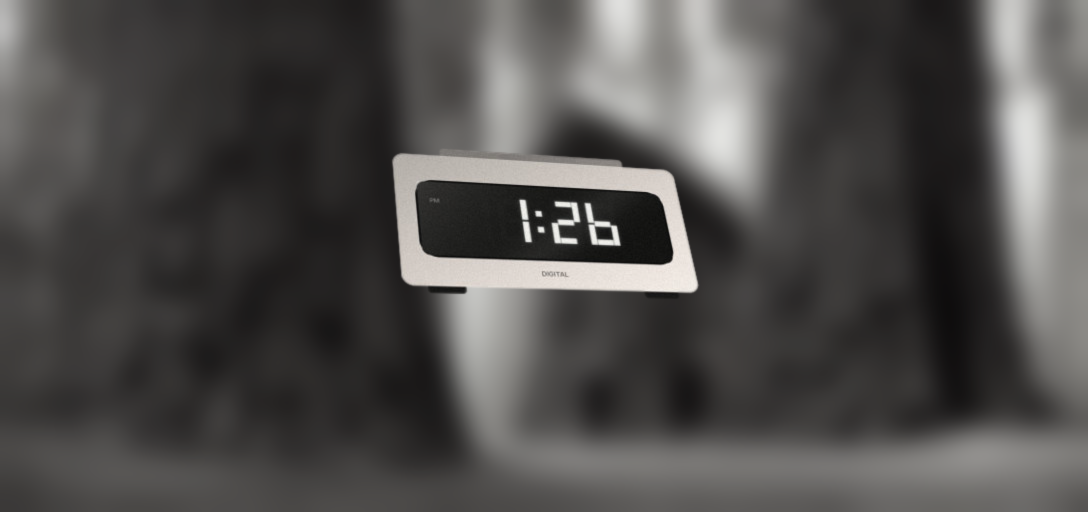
h=1 m=26
